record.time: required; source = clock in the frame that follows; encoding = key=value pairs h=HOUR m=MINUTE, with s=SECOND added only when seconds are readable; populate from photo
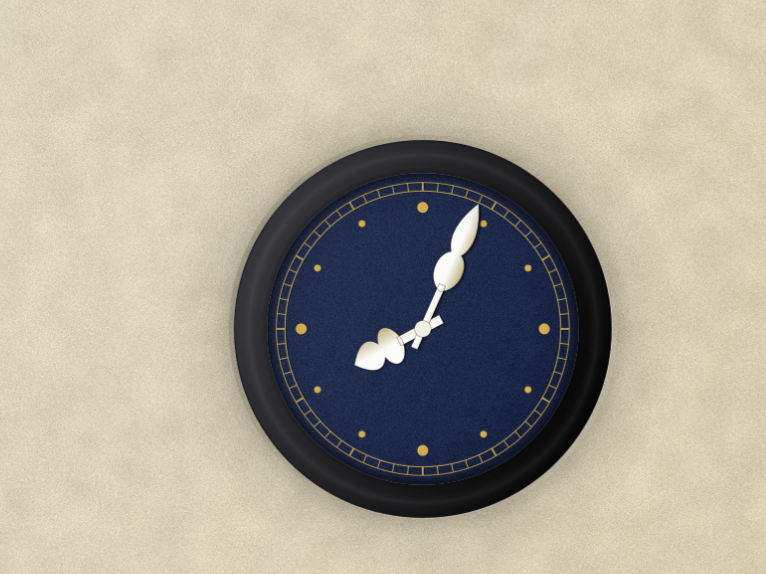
h=8 m=4
